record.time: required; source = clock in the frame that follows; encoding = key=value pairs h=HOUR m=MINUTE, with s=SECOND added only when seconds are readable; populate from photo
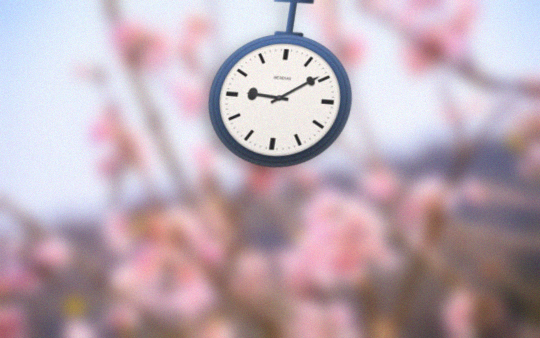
h=9 m=9
